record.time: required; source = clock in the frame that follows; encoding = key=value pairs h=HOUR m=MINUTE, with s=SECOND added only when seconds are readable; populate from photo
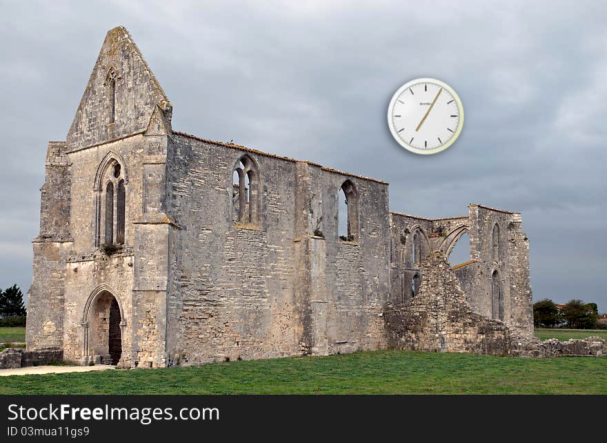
h=7 m=5
